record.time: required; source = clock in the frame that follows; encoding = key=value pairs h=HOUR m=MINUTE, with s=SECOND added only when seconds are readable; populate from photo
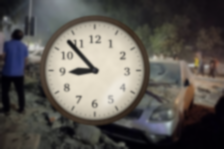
h=8 m=53
